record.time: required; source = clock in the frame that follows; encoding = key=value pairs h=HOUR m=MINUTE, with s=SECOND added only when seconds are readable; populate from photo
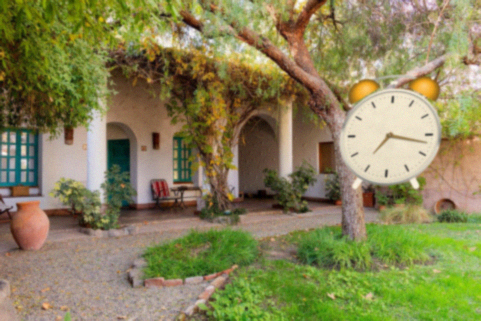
h=7 m=17
